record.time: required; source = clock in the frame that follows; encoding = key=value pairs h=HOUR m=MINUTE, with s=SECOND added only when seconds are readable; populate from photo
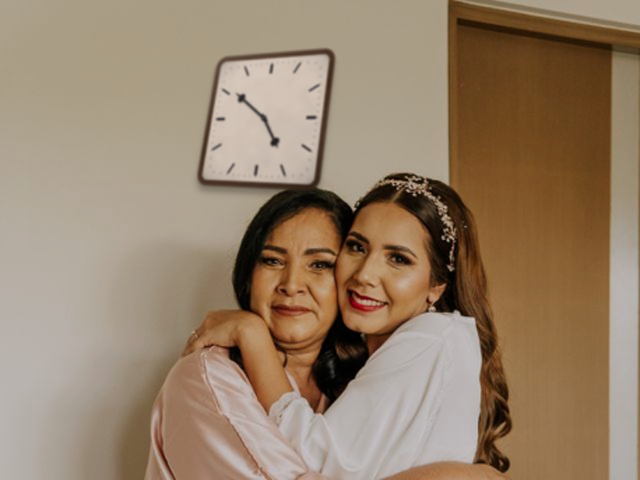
h=4 m=51
